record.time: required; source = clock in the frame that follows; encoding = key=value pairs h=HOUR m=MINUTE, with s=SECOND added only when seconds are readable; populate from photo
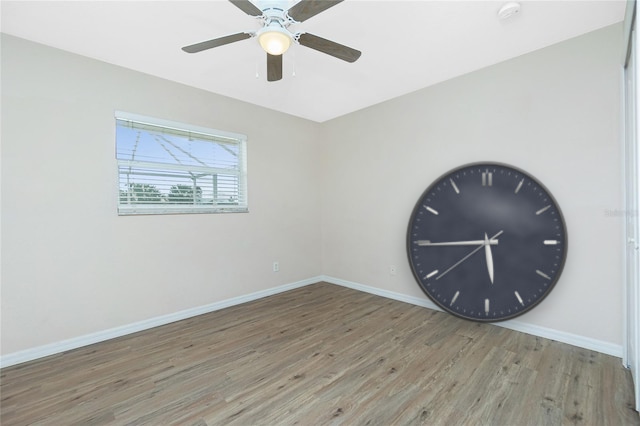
h=5 m=44 s=39
